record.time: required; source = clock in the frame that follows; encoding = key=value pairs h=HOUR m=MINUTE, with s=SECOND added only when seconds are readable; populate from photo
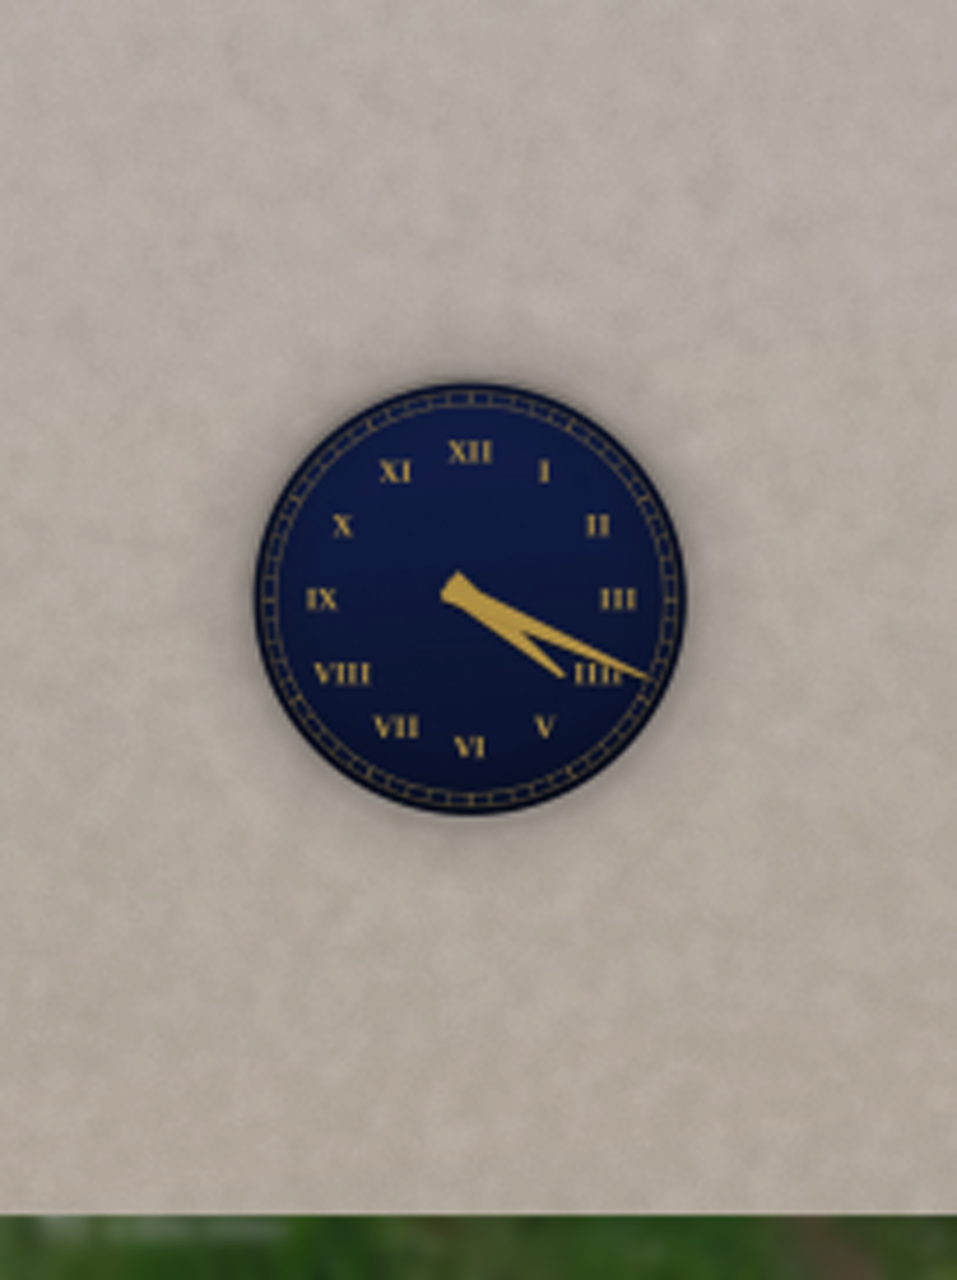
h=4 m=19
